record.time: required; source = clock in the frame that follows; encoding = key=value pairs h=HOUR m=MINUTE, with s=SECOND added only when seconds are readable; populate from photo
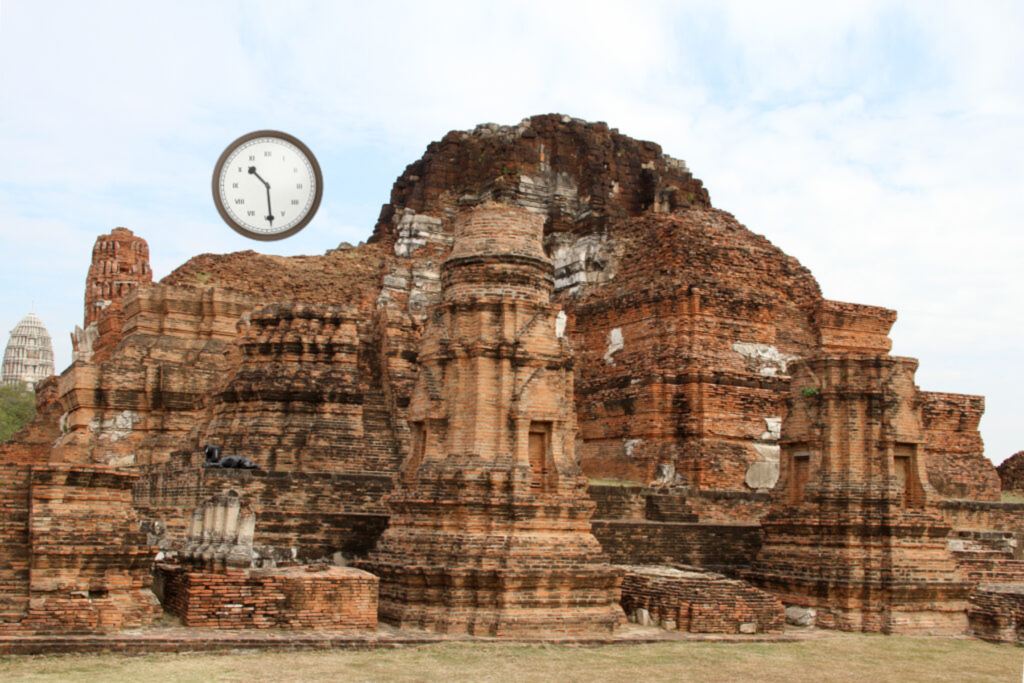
h=10 m=29
